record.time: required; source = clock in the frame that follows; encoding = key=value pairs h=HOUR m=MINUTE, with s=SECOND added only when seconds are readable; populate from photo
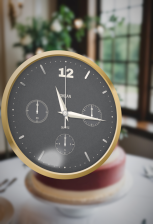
h=11 m=16
